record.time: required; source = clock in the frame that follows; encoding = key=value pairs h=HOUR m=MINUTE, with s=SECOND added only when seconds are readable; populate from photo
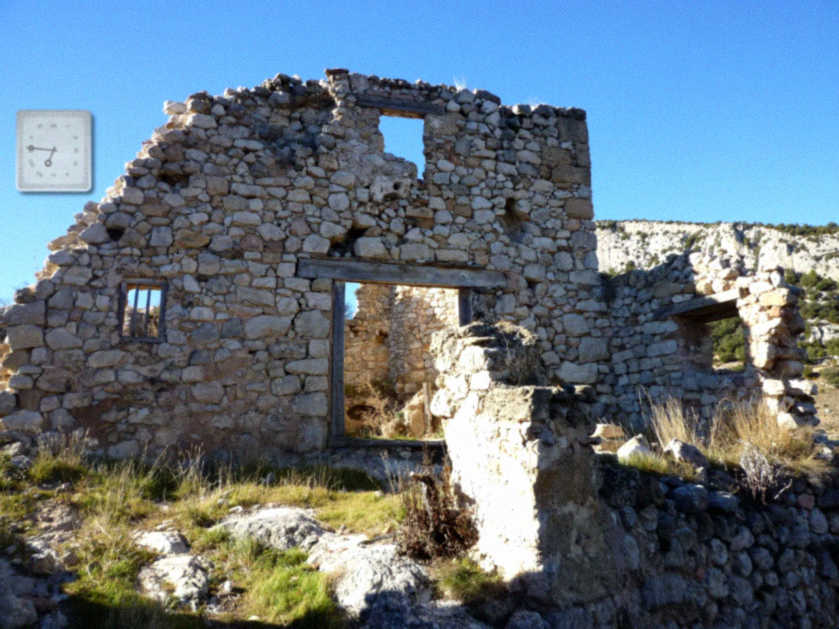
h=6 m=46
